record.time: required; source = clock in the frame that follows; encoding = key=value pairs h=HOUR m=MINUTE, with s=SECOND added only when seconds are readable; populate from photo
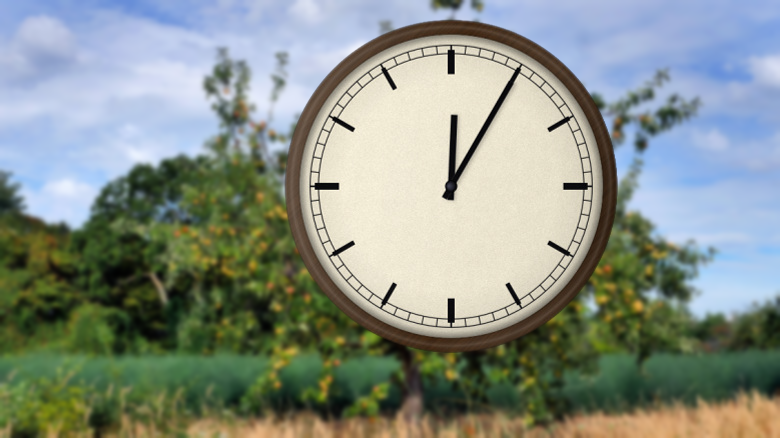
h=12 m=5
